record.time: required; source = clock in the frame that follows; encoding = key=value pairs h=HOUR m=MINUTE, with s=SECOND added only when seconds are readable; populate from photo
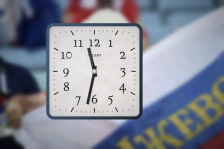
h=11 m=32
